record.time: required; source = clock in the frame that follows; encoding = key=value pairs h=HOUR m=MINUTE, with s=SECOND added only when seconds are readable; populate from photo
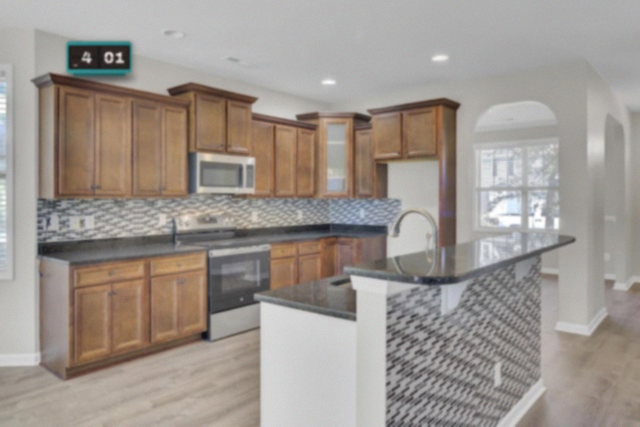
h=4 m=1
